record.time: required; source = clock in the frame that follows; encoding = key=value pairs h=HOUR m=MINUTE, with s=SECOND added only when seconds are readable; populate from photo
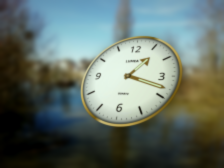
h=1 m=18
